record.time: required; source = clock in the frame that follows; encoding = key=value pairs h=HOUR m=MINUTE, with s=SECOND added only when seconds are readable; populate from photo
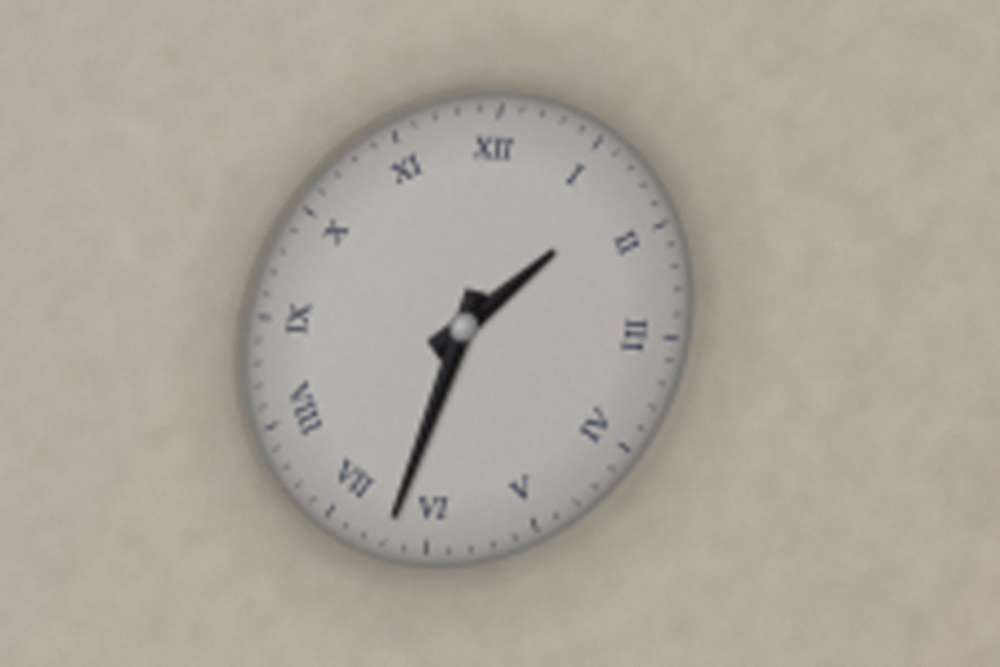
h=1 m=32
